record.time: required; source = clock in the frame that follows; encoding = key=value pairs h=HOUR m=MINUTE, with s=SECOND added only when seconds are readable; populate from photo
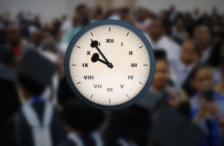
h=9 m=54
